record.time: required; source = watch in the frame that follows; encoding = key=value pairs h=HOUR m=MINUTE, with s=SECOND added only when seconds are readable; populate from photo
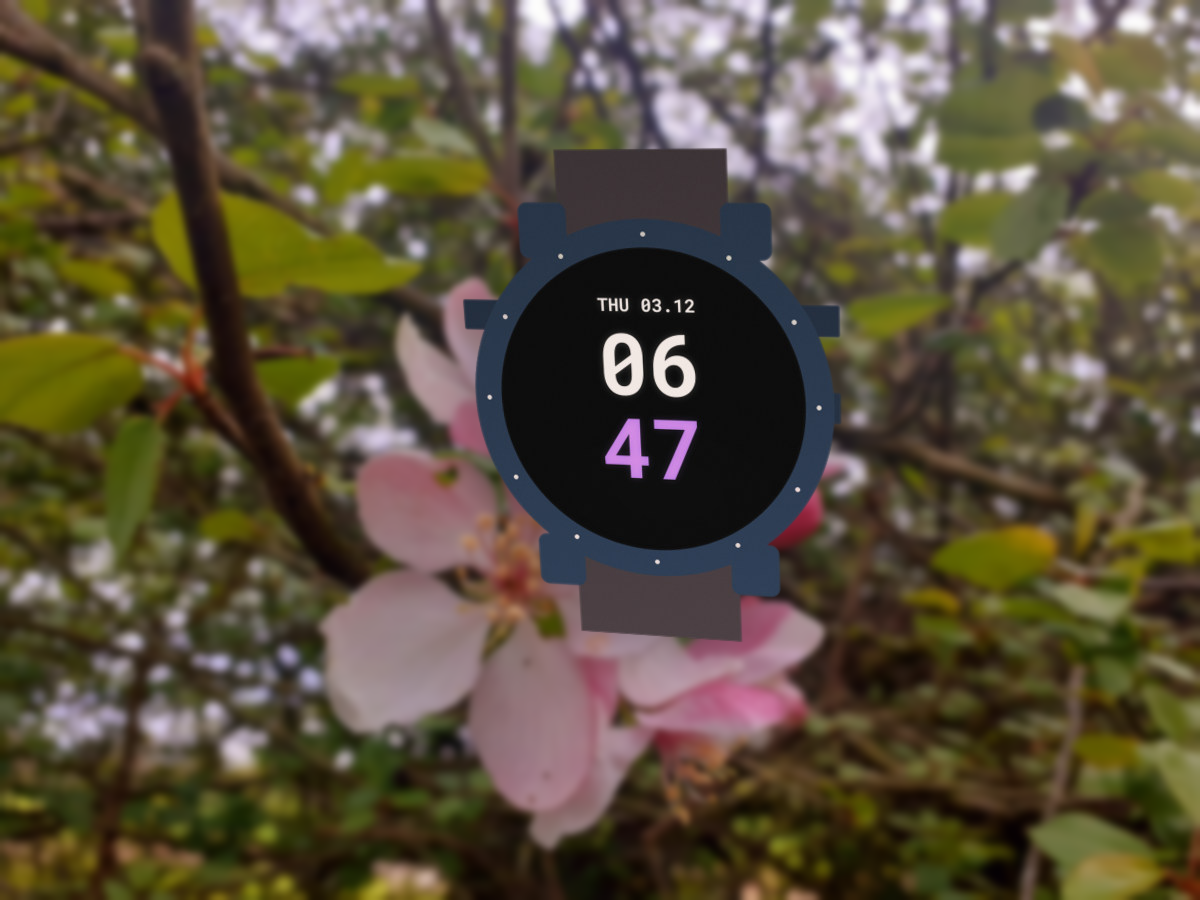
h=6 m=47
